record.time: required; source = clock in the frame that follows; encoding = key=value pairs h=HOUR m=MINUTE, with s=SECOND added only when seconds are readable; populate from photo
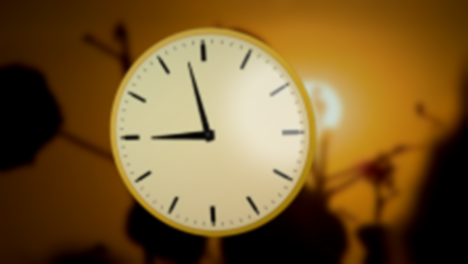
h=8 m=58
